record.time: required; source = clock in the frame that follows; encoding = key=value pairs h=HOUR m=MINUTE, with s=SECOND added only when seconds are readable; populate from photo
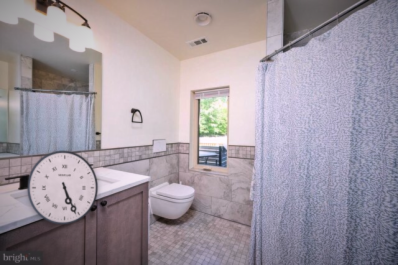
h=5 m=26
